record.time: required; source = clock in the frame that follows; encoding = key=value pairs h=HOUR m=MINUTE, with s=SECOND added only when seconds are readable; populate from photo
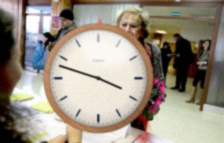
h=3 m=48
